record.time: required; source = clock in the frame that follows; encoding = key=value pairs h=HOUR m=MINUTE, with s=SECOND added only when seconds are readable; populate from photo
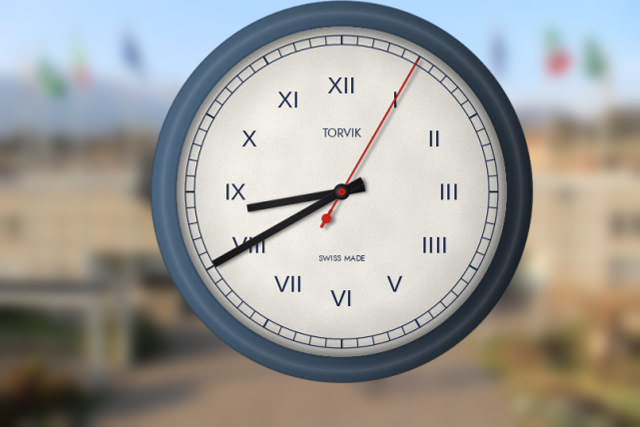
h=8 m=40 s=5
